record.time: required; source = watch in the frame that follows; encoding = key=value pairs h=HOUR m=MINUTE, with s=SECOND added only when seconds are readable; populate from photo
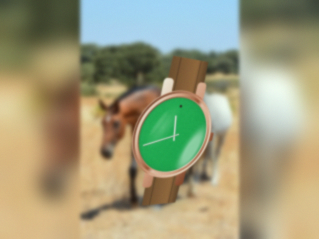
h=11 m=42
